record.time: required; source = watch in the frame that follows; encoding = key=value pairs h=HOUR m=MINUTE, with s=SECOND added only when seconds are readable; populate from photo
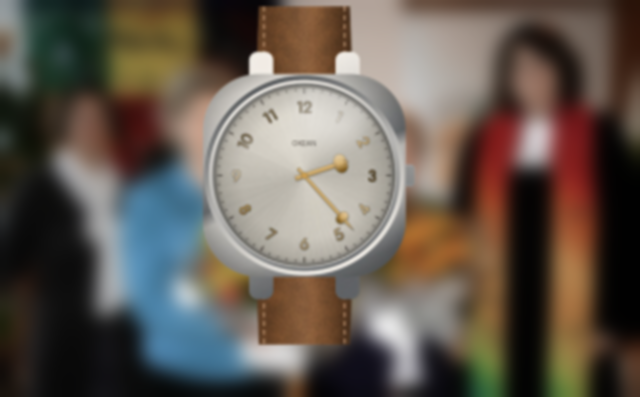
h=2 m=23
